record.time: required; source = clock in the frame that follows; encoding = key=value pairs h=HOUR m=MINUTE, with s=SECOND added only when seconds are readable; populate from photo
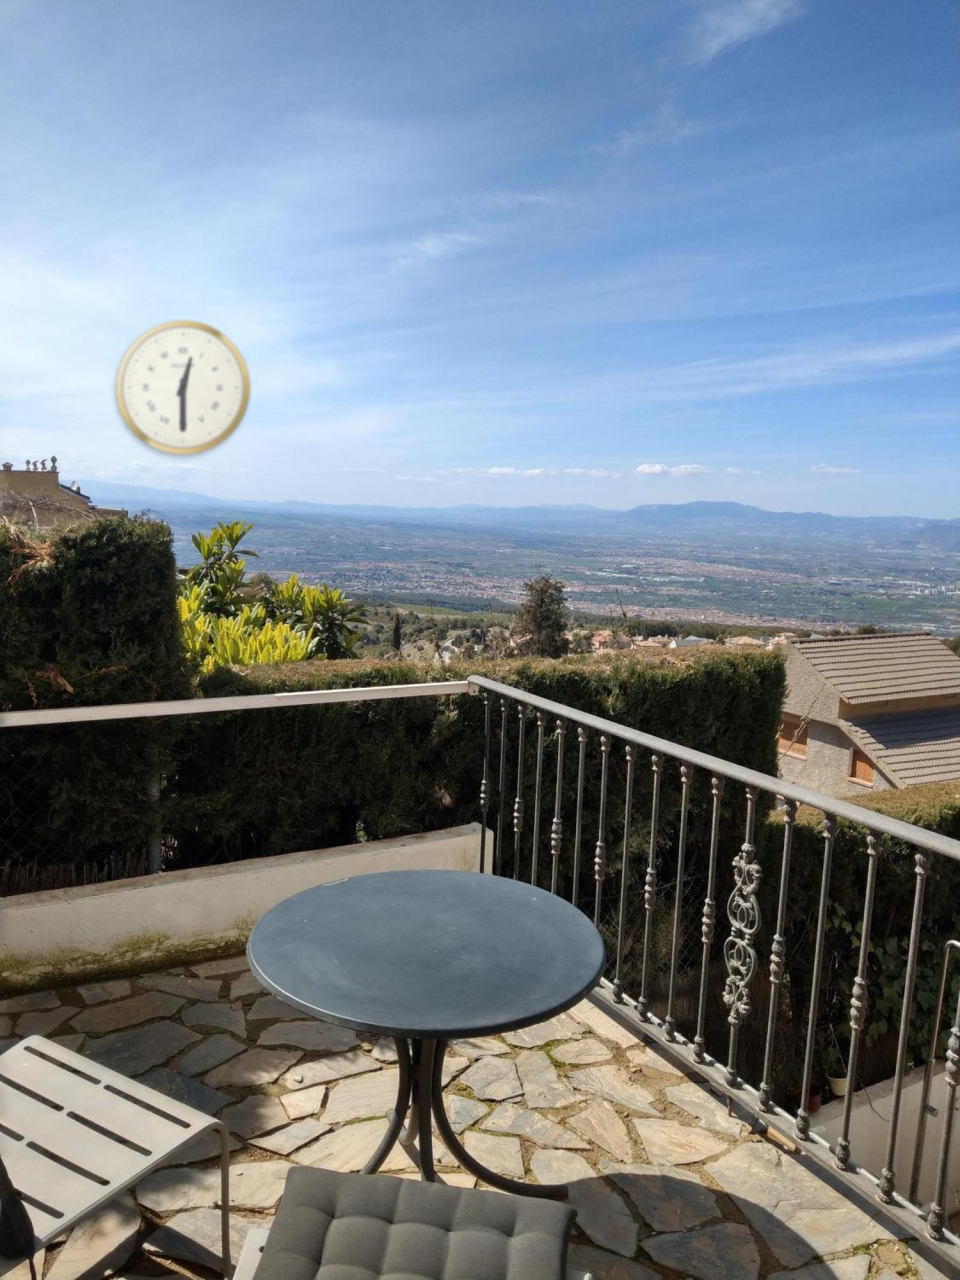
h=12 m=30
